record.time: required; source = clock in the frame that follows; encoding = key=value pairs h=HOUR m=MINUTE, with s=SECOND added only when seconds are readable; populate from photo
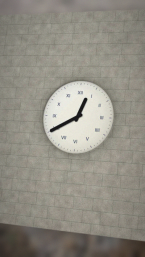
h=12 m=40
